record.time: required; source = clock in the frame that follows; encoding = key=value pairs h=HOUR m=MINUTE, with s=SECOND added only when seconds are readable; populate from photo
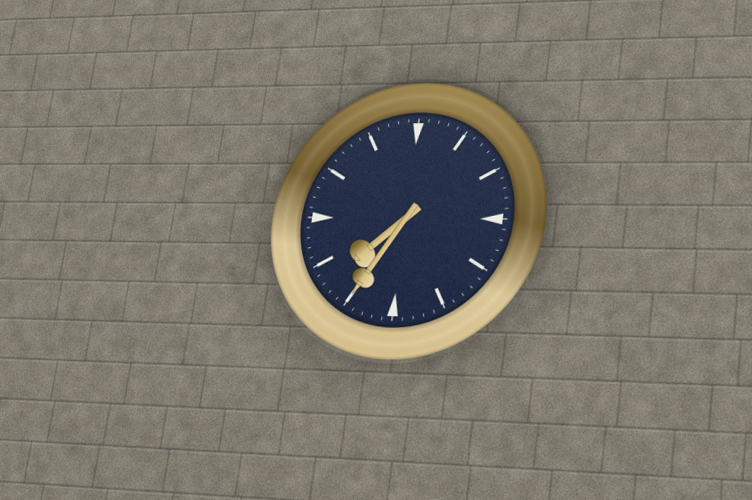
h=7 m=35
